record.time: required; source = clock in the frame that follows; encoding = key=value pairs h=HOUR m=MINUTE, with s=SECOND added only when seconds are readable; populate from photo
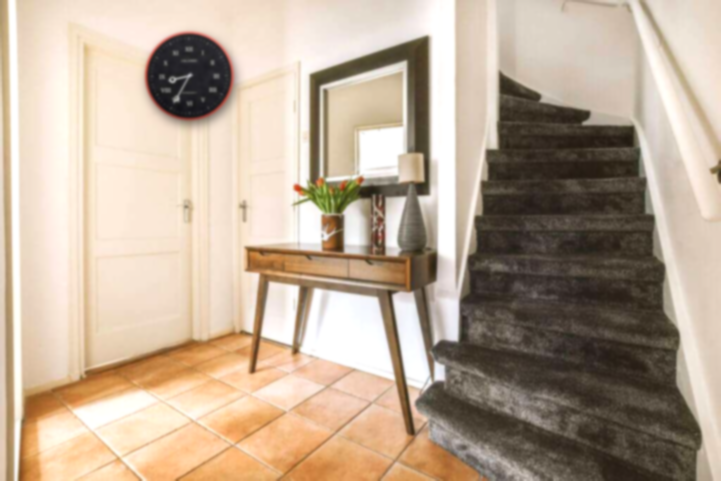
h=8 m=35
